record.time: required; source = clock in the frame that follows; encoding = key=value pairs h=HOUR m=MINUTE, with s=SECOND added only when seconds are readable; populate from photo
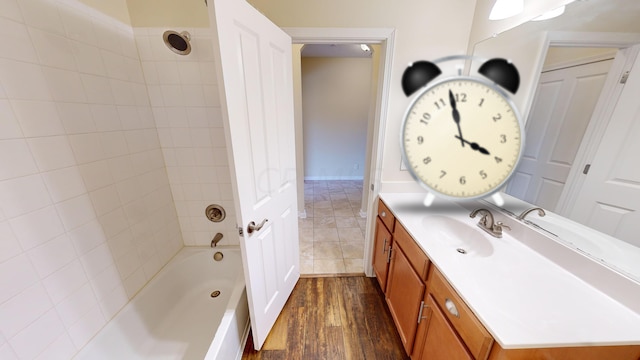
h=3 m=58
